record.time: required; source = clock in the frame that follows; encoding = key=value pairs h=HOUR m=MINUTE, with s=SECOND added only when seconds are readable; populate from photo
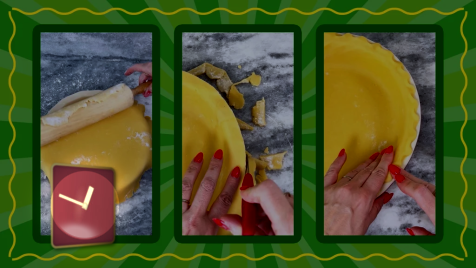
h=12 m=48
